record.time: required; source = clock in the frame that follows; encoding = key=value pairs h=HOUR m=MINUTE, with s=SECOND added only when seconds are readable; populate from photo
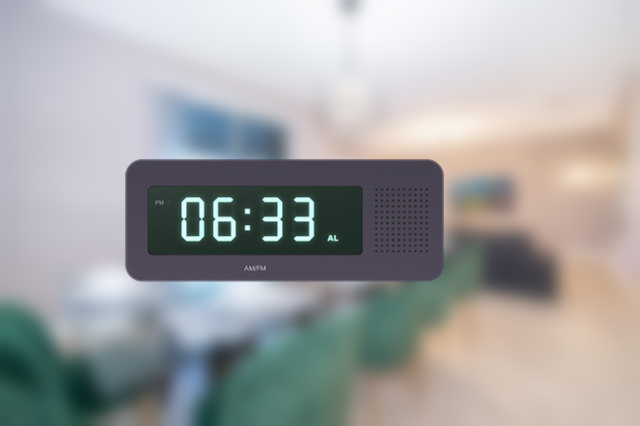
h=6 m=33
